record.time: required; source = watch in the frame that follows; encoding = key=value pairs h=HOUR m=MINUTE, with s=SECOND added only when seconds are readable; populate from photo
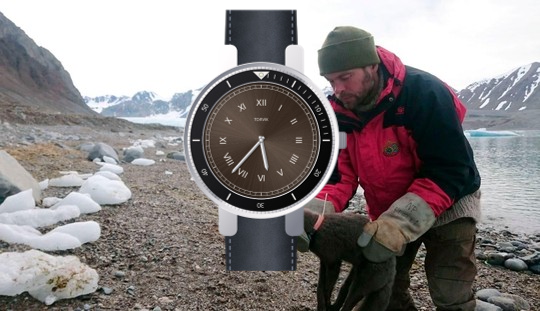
h=5 m=37
